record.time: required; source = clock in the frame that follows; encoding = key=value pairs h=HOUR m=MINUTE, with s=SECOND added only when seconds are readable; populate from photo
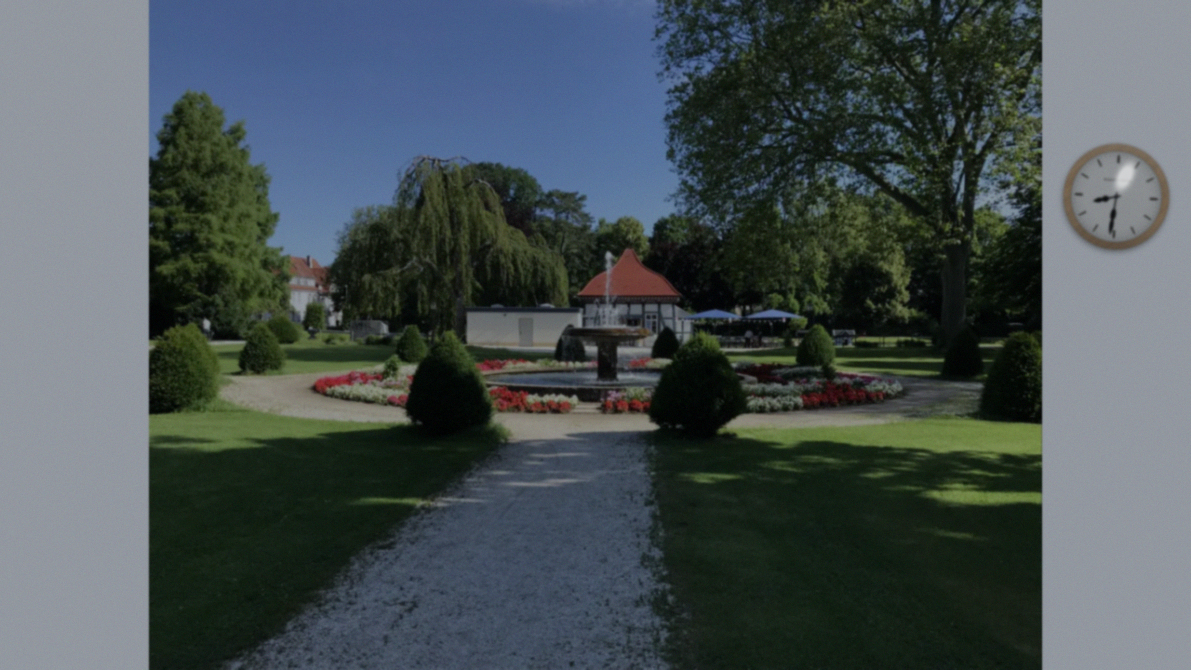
h=8 m=31
